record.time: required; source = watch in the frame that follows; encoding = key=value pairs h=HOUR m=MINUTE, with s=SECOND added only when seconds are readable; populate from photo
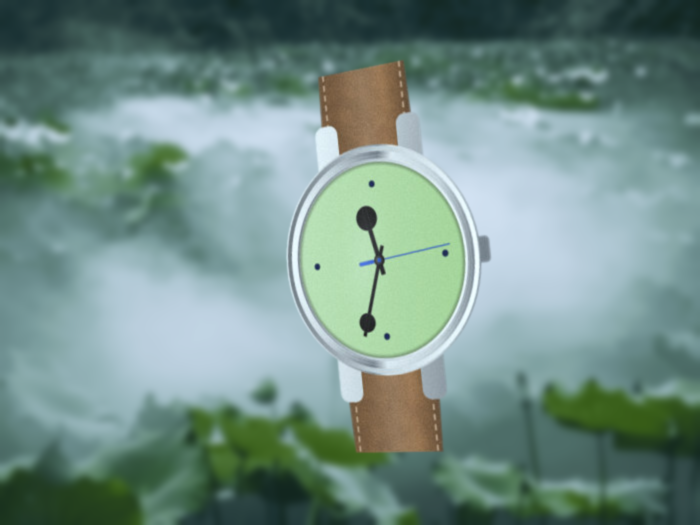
h=11 m=33 s=14
